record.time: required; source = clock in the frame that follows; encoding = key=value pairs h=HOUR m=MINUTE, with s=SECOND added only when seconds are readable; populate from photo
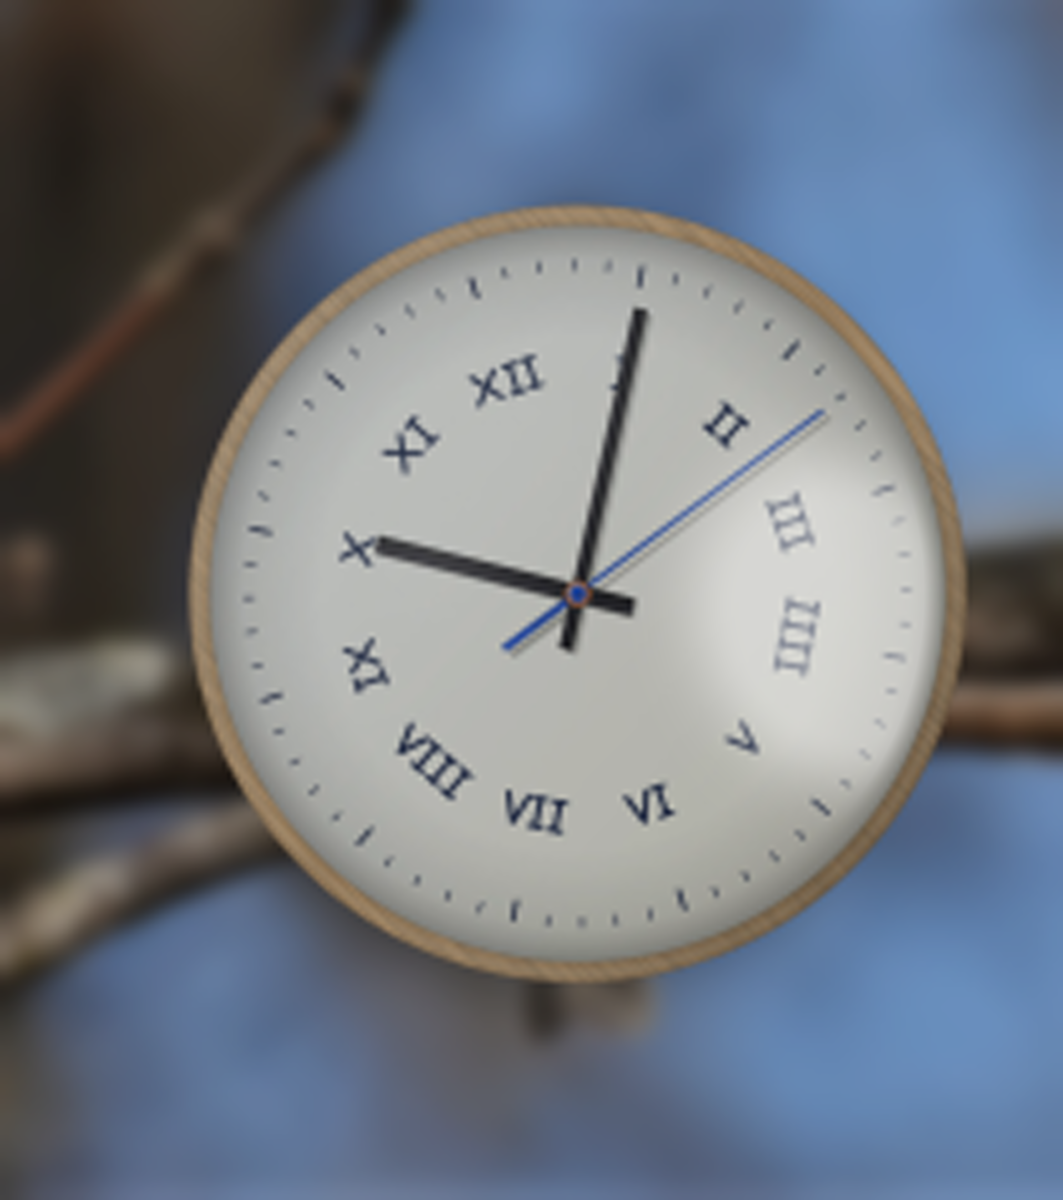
h=10 m=5 s=12
